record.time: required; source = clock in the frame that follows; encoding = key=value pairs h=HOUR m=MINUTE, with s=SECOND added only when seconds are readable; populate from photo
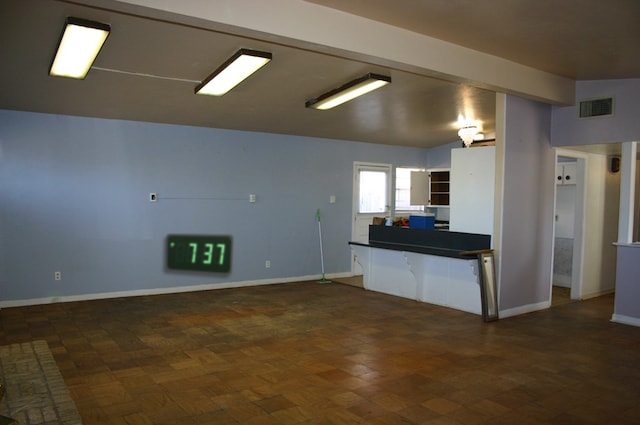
h=7 m=37
